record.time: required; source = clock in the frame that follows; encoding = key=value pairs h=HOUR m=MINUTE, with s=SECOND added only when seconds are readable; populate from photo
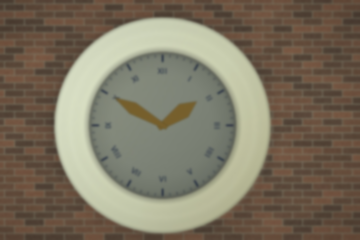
h=1 m=50
